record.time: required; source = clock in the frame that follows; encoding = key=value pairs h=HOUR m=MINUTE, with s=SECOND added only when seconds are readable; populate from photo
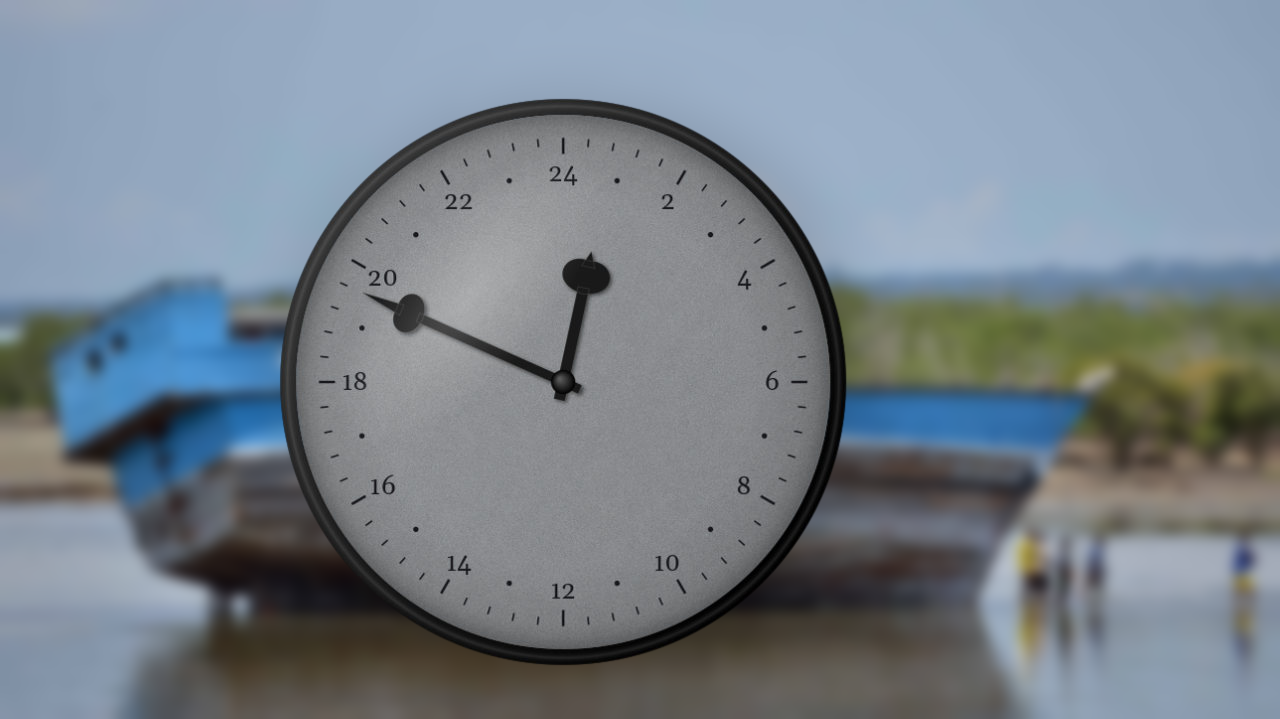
h=0 m=49
